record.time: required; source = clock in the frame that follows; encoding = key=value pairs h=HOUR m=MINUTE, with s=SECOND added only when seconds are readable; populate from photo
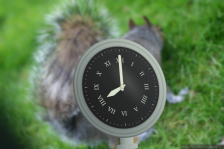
h=8 m=0
